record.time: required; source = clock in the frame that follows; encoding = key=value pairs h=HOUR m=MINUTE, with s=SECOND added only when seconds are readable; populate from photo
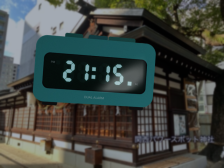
h=21 m=15
